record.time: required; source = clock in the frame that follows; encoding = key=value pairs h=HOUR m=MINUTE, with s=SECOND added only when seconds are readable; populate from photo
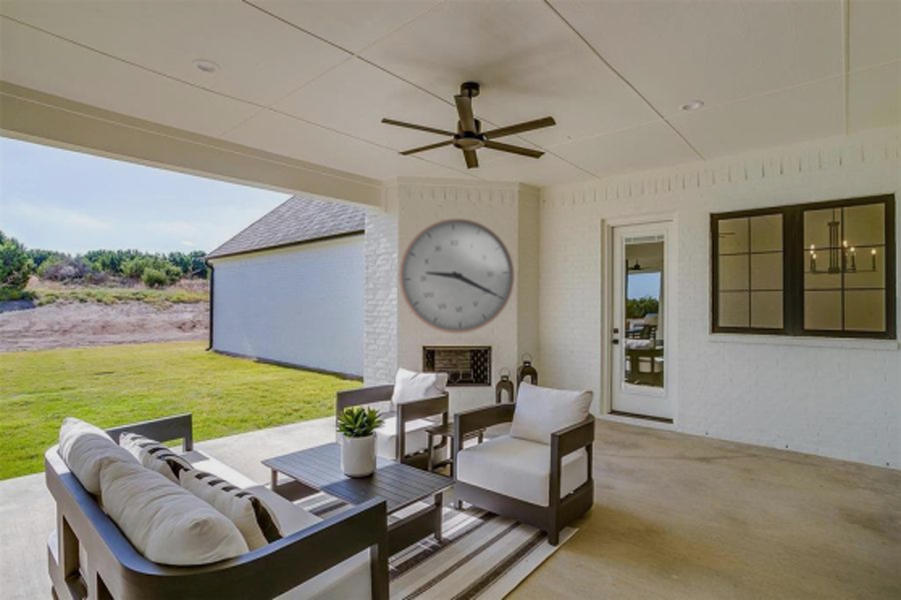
h=9 m=20
